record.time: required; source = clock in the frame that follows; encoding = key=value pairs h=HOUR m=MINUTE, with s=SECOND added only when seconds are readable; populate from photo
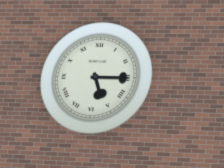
h=5 m=15
